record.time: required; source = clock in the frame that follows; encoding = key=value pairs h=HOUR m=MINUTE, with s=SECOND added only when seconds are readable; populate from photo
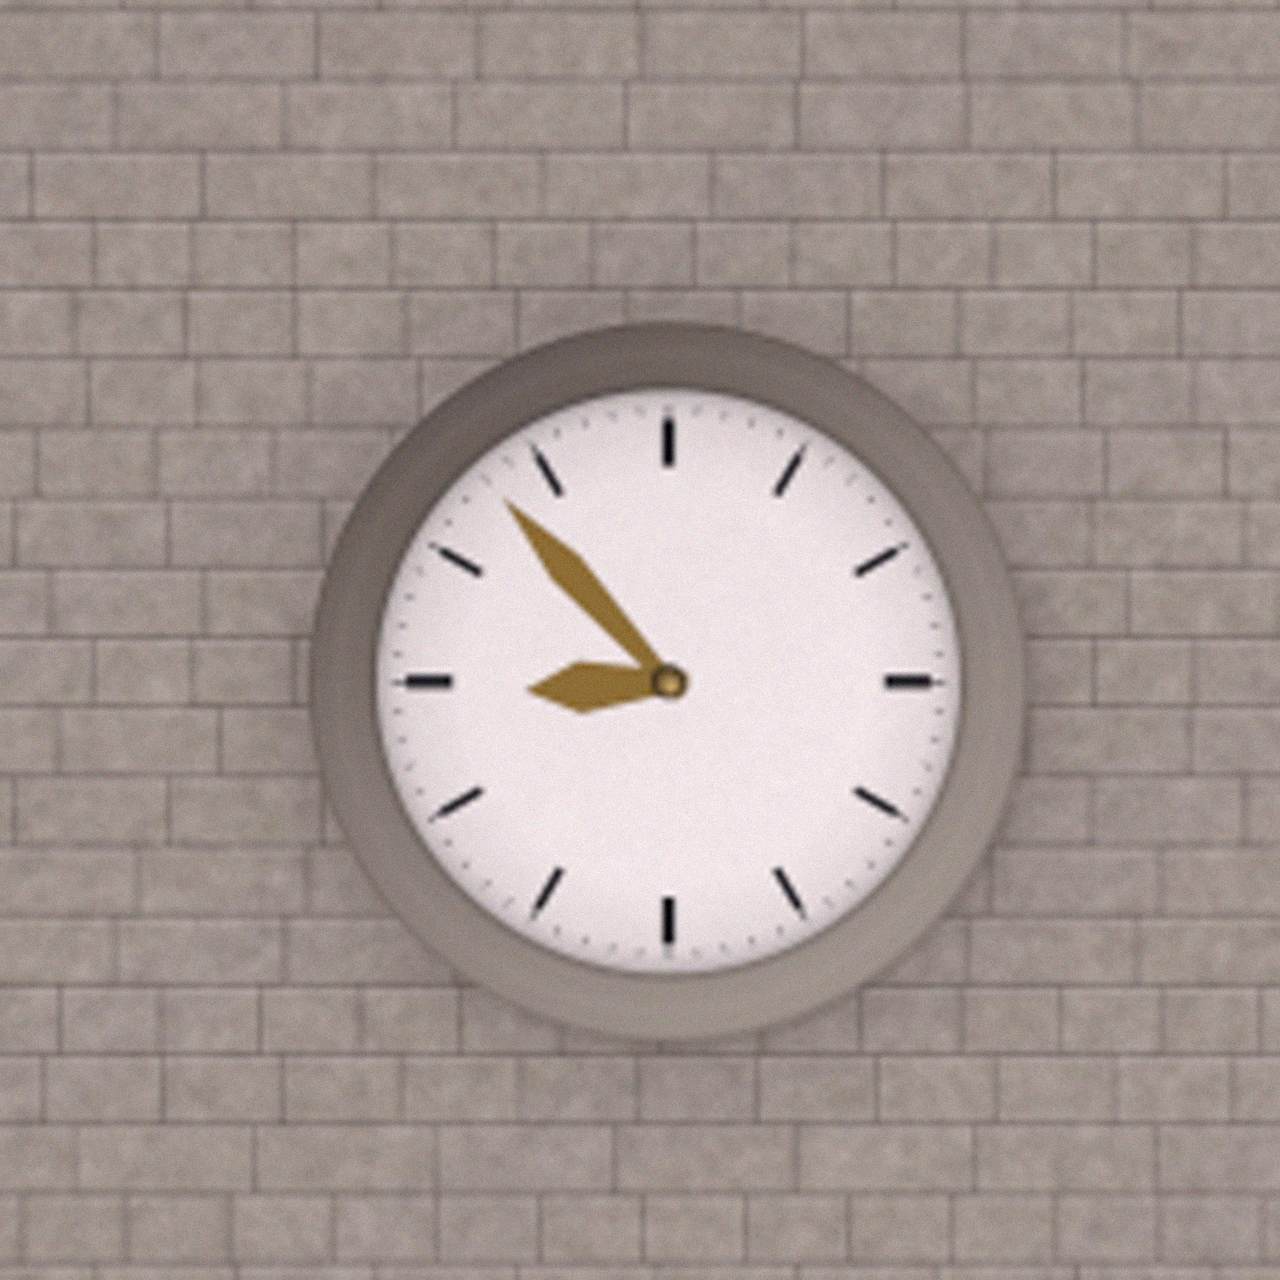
h=8 m=53
